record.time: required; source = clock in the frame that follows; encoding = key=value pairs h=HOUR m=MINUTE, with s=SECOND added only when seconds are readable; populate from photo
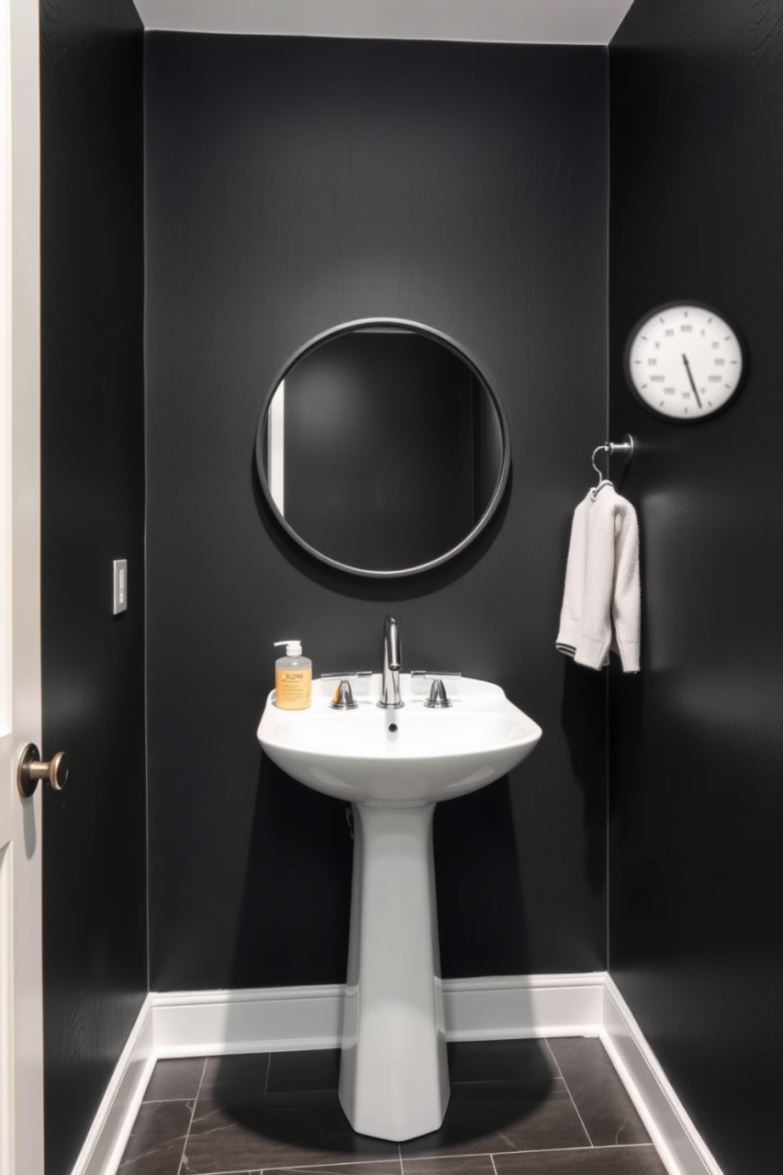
h=5 m=27
